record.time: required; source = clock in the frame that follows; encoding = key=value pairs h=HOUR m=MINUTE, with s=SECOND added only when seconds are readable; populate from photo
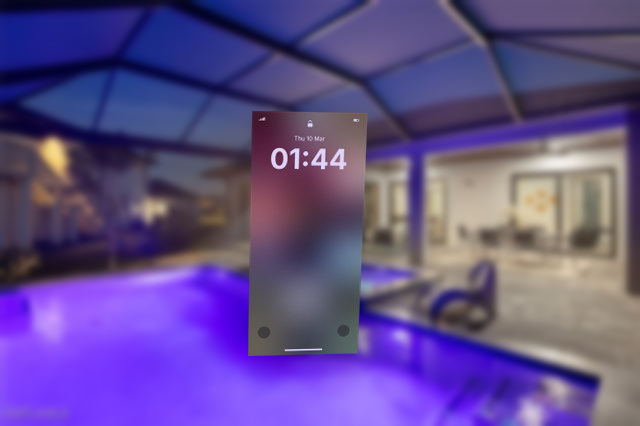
h=1 m=44
